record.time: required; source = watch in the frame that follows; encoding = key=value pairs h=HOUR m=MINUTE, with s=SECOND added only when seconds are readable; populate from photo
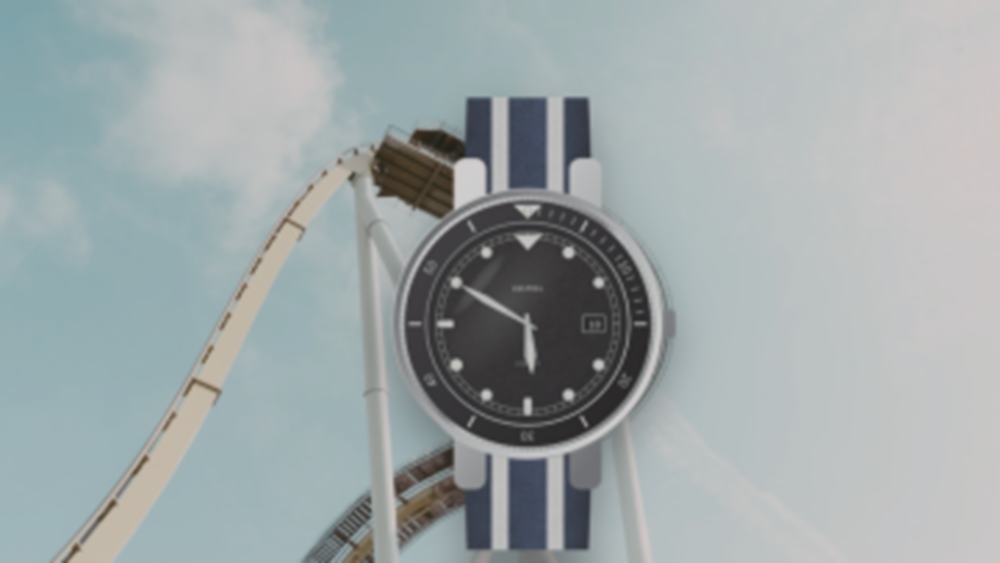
h=5 m=50
